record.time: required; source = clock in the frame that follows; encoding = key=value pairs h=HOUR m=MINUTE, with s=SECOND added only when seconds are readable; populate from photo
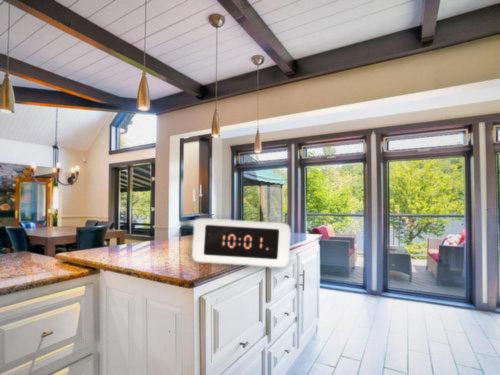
h=10 m=1
